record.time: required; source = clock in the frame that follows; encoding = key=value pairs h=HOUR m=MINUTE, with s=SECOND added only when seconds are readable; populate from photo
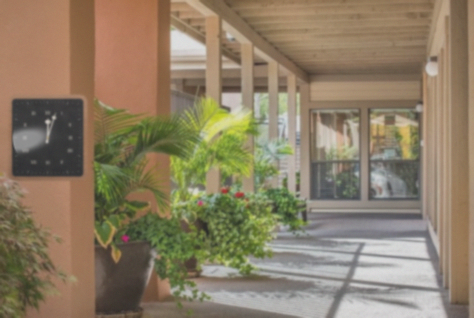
h=12 m=3
